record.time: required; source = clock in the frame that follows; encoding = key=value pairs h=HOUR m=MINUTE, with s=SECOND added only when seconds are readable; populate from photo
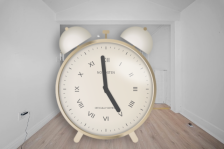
h=4 m=59
